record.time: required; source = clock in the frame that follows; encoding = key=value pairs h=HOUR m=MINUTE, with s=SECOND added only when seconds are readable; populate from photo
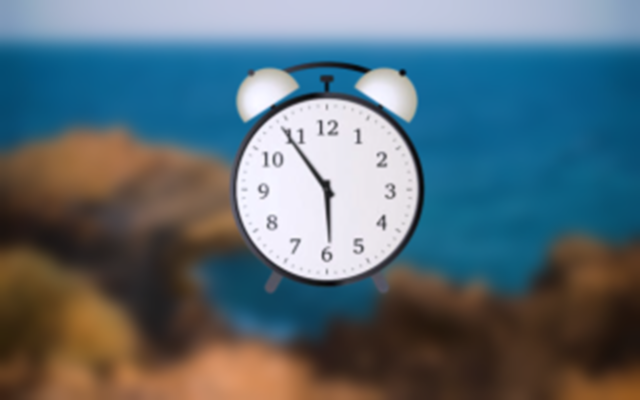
h=5 m=54
